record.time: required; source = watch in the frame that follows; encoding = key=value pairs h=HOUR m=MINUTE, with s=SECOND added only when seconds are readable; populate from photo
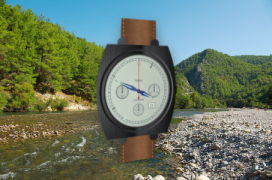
h=3 m=49
